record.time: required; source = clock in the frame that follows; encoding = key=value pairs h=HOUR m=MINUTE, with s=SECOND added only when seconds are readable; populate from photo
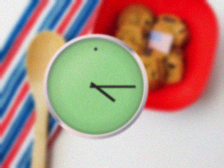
h=4 m=15
